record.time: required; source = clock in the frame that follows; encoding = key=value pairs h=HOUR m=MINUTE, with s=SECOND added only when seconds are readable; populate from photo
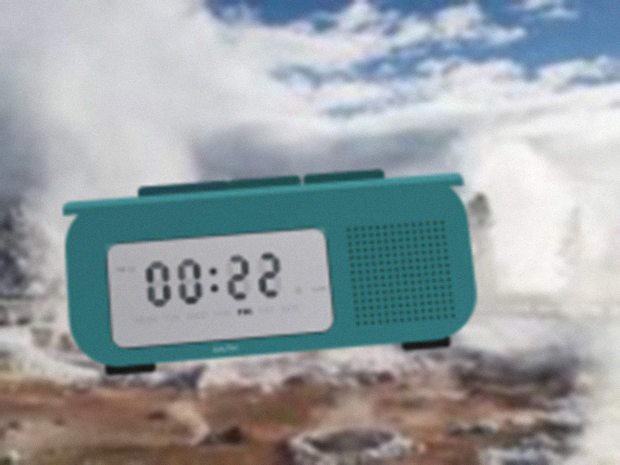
h=0 m=22
